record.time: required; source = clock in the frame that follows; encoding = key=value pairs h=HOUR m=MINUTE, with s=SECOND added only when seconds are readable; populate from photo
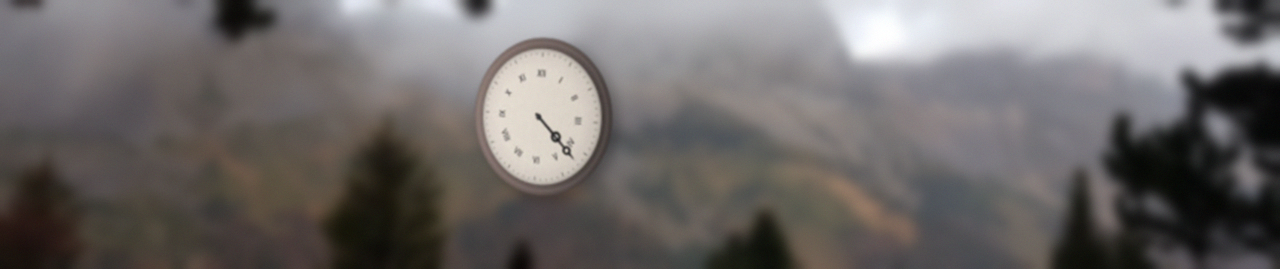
h=4 m=22
